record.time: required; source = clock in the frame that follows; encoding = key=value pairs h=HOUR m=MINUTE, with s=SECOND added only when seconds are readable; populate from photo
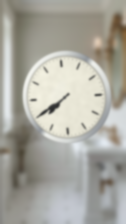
h=7 m=40
